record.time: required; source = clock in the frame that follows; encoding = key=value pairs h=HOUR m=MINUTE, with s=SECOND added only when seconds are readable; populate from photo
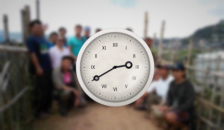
h=2 m=40
